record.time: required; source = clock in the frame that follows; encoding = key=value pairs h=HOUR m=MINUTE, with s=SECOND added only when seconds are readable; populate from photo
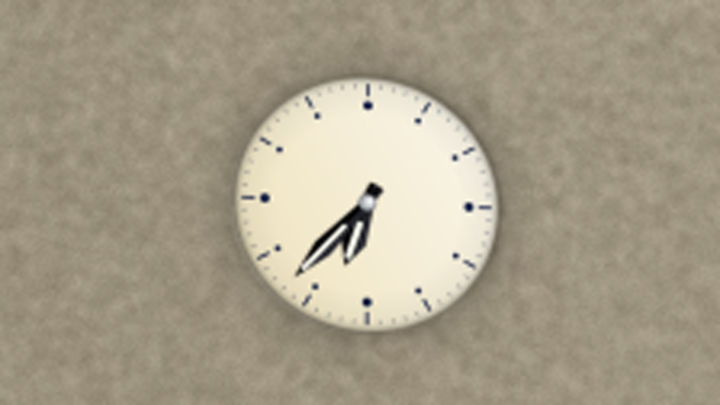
h=6 m=37
